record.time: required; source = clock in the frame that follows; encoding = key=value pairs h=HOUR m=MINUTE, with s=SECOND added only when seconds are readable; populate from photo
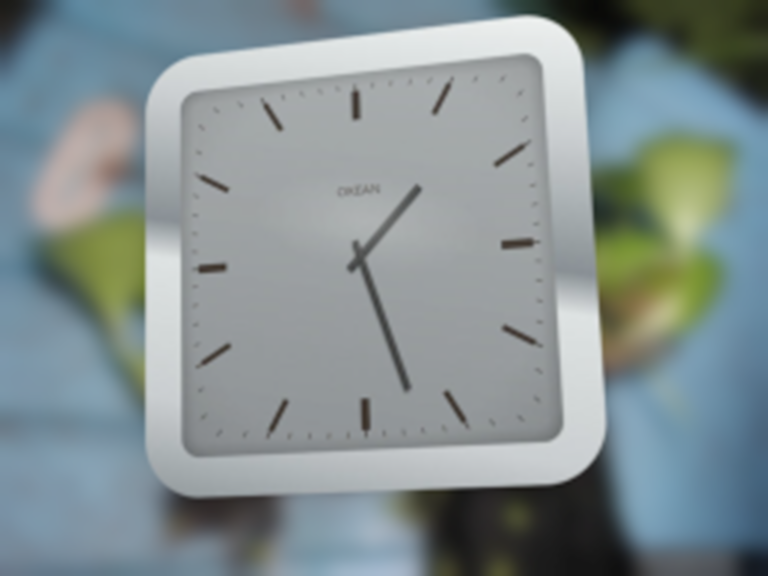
h=1 m=27
